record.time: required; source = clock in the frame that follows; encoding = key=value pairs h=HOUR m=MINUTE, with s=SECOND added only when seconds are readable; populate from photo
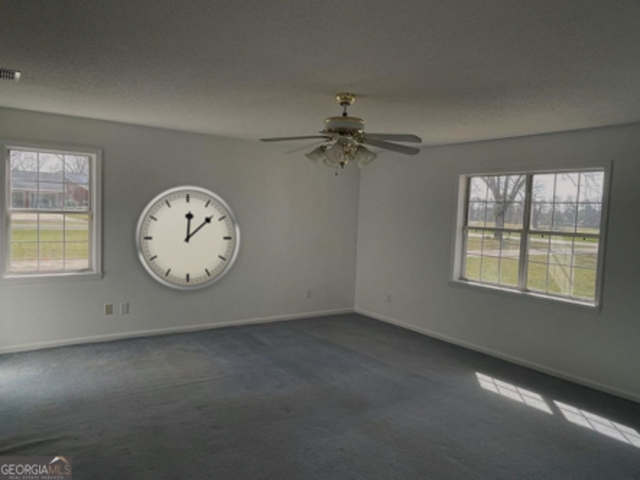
h=12 m=8
